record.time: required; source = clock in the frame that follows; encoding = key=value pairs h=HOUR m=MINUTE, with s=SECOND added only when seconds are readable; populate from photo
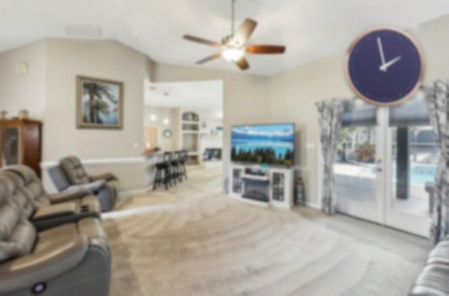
h=1 m=58
